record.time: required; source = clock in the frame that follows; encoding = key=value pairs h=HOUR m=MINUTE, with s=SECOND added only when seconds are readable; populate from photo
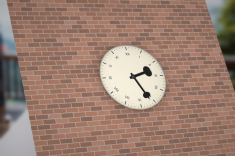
h=2 m=26
